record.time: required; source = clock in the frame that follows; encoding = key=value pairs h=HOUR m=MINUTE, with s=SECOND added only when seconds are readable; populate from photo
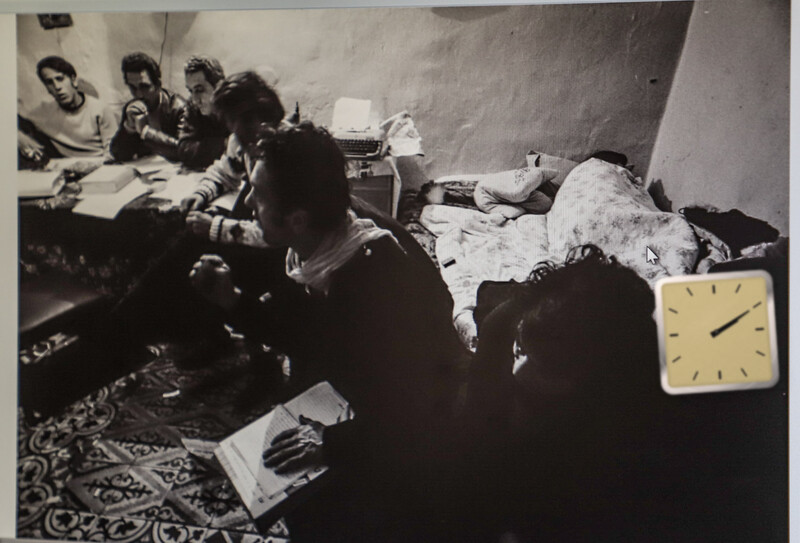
h=2 m=10
